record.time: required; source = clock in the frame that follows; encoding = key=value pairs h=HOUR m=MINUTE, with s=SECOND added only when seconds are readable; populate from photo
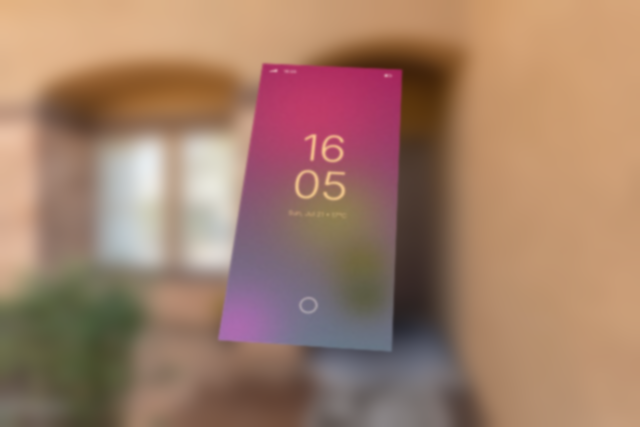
h=16 m=5
